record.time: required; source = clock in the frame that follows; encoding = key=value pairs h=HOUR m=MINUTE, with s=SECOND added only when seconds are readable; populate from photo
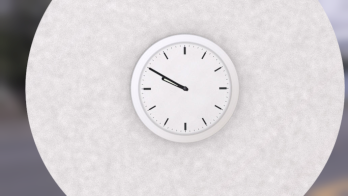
h=9 m=50
